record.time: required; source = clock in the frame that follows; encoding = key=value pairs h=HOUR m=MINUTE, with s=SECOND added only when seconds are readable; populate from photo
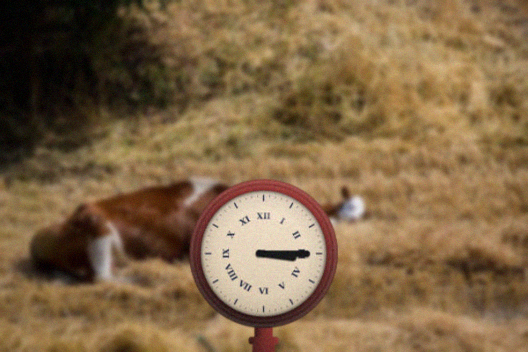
h=3 m=15
